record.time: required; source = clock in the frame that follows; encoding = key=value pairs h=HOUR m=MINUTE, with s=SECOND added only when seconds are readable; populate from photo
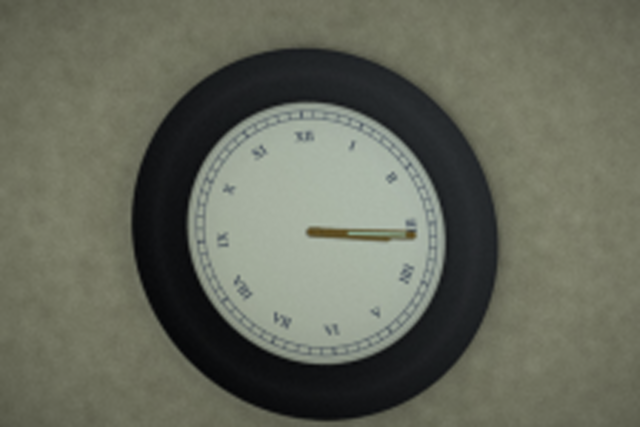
h=3 m=16
